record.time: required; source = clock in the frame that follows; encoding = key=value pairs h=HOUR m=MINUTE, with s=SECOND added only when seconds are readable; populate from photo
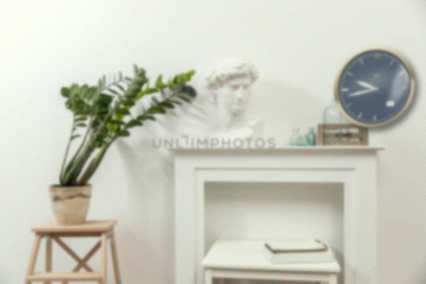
h=9 m=43
